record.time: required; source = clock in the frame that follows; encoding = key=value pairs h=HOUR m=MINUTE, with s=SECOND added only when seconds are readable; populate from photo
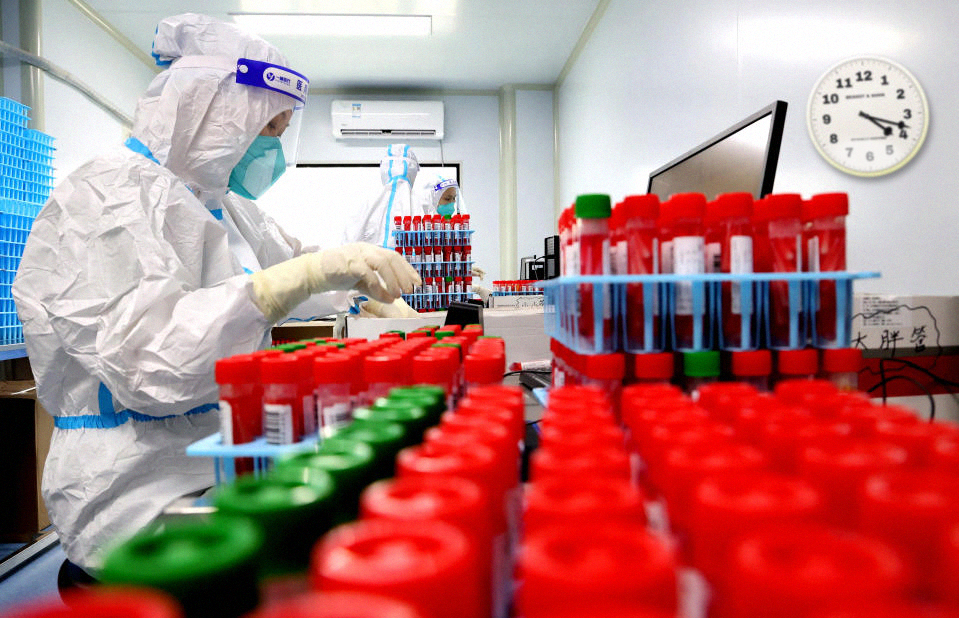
h=4 m=18
